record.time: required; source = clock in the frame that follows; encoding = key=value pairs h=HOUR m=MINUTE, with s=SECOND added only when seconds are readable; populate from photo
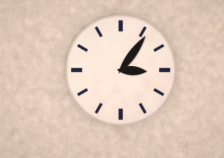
h=3 m=6
